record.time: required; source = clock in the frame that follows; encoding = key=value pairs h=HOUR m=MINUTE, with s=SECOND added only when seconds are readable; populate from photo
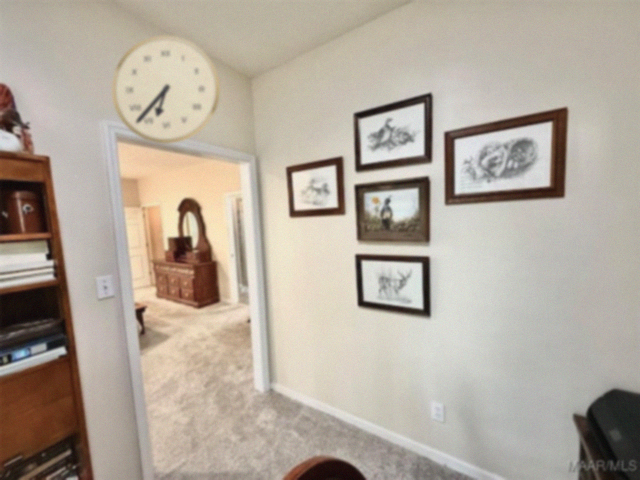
h=6 m=37
